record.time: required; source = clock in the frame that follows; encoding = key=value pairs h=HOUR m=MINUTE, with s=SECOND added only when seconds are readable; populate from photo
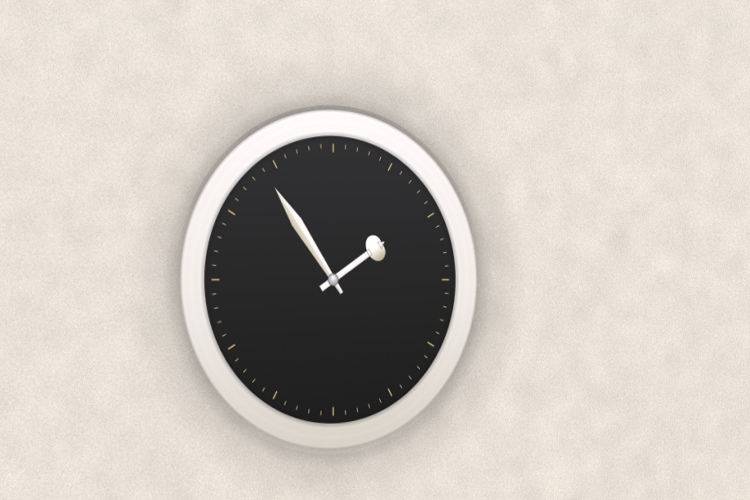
h=1 m=54
